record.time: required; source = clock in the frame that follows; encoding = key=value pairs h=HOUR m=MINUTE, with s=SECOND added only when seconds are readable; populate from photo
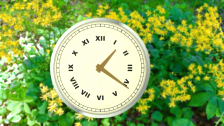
h=1 m=21
